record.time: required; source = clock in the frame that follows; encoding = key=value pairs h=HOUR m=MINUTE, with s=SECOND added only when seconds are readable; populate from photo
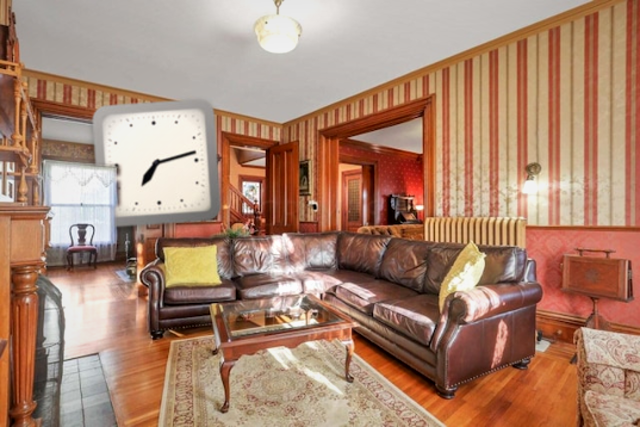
h=7 m=13
